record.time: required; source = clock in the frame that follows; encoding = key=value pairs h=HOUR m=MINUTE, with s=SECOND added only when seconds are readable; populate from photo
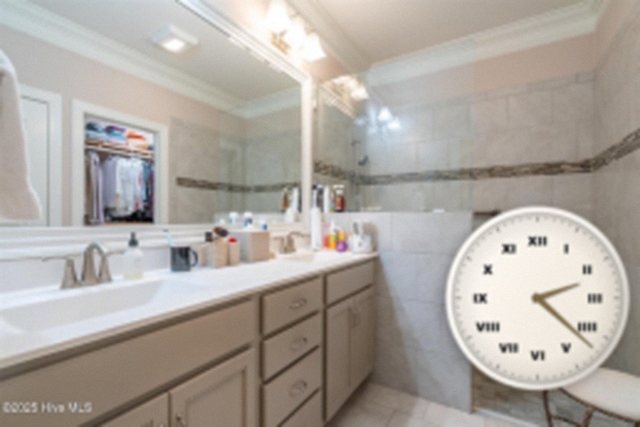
h=2 m=22
